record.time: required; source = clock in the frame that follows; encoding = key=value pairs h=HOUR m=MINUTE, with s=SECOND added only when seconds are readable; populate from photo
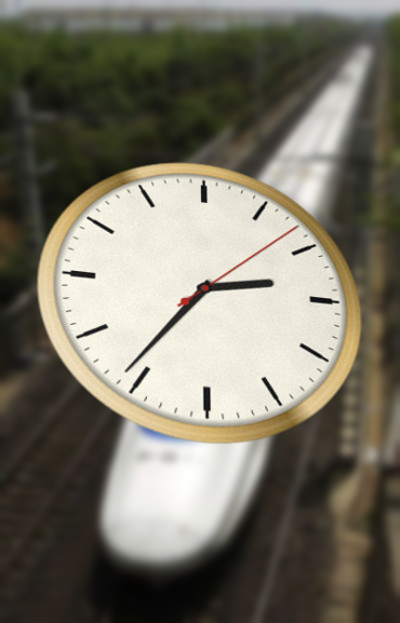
h=2 m=36 s=8
